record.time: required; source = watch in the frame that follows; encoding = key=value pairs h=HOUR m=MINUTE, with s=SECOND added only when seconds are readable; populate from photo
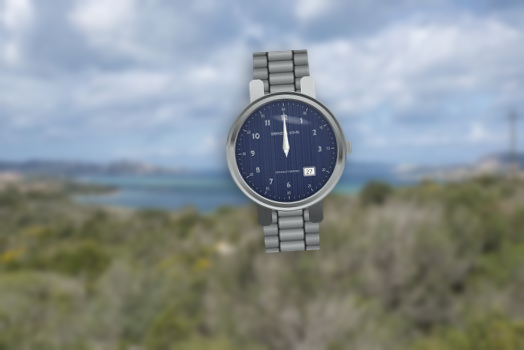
h=12 m=0
